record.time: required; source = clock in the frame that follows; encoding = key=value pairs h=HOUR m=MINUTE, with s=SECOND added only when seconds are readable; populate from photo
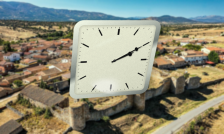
h=2 m=10
